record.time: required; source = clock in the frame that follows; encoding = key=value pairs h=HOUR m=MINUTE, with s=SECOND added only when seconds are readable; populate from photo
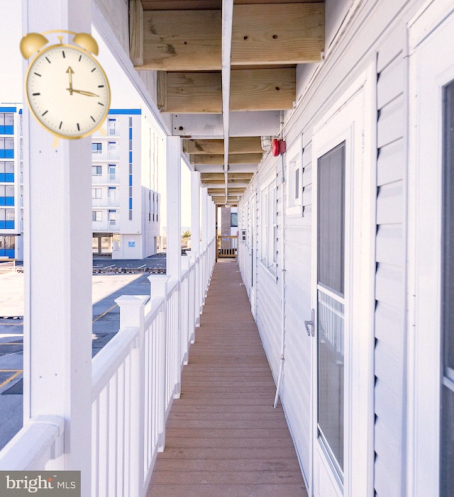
h=12 m=18
